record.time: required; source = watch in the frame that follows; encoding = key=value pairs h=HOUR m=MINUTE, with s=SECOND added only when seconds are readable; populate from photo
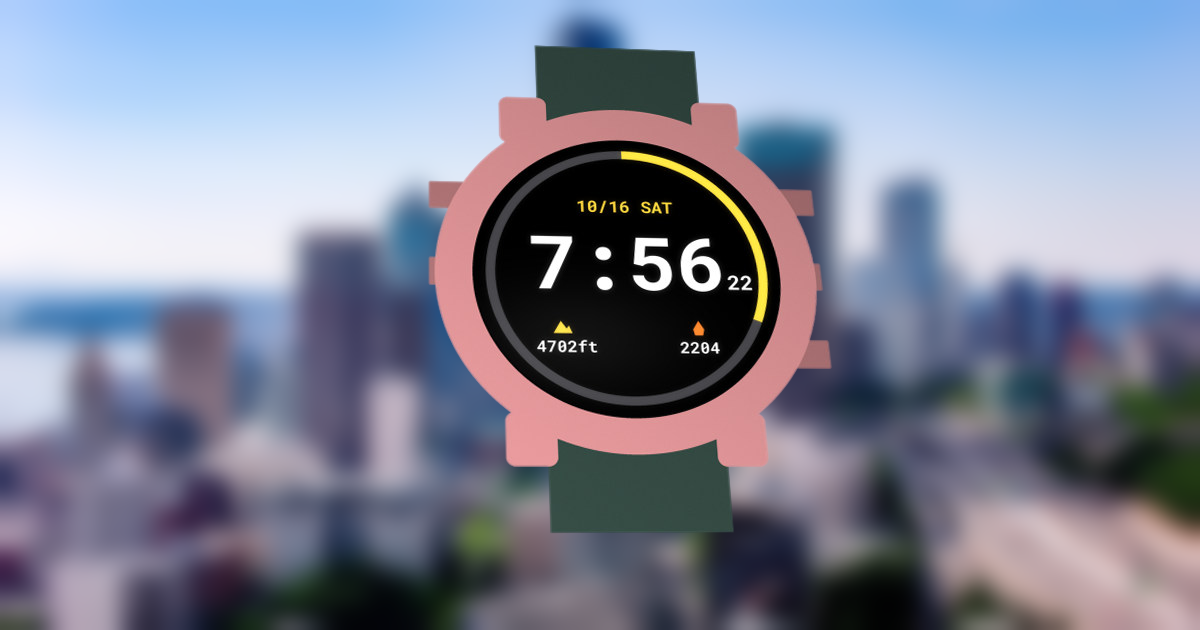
h=7 m=56 s=22
